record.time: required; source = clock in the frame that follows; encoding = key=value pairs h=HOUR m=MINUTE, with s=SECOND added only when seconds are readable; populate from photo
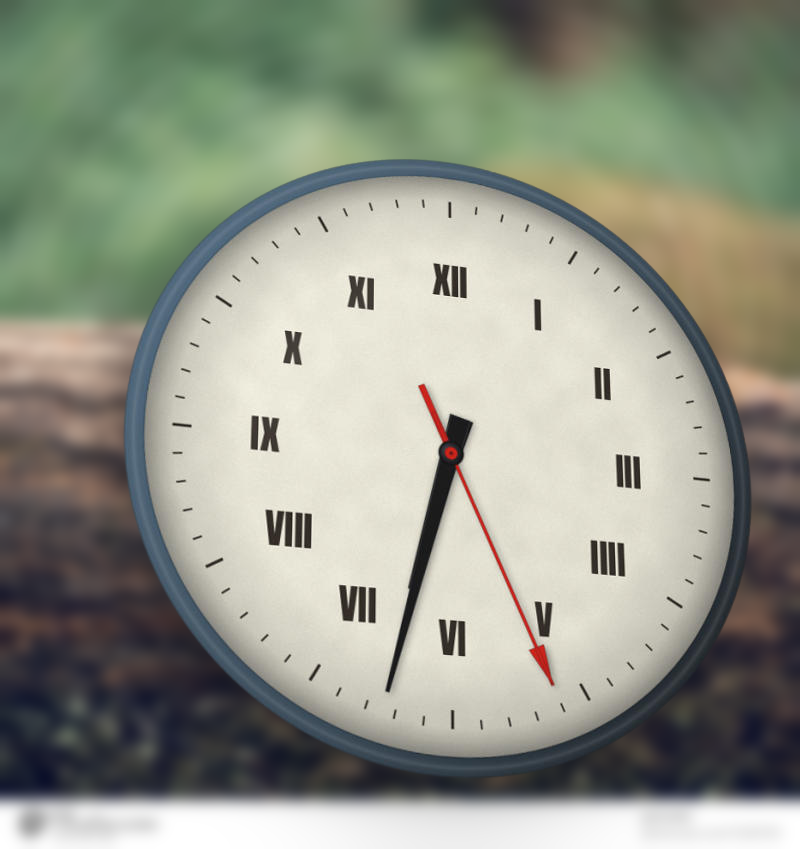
h=6 m=32 s=26
